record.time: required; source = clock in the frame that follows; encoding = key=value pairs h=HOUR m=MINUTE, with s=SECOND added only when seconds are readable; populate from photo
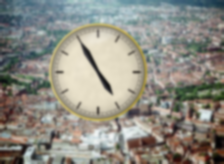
h=4 m=55
